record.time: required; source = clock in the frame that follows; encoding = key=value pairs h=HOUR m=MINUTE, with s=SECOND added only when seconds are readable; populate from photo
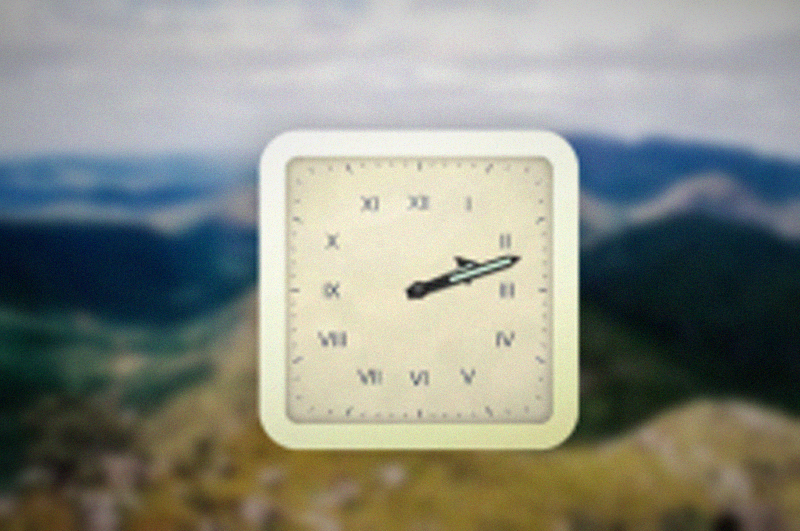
h=2 m=12
